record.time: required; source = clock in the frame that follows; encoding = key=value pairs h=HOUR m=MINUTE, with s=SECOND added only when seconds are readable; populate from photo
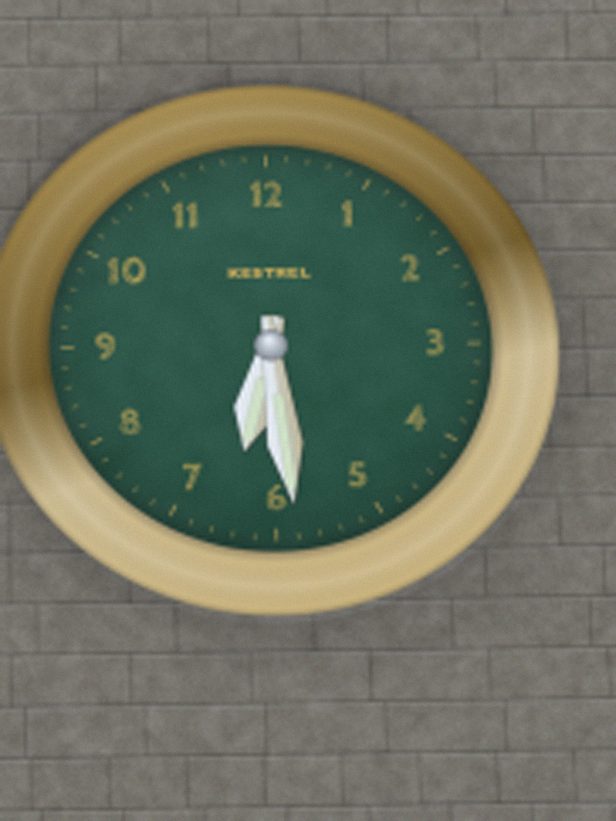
h=6 m=29
